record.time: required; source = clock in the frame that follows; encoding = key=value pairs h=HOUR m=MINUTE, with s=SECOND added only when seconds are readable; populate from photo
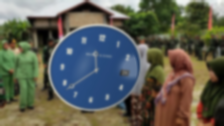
h=11 m=38
